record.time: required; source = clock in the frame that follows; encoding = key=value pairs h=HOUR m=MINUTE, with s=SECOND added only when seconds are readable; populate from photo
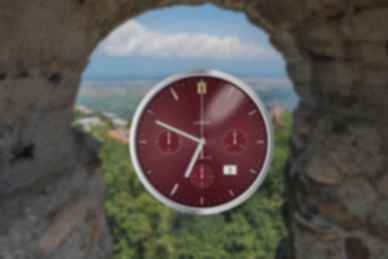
h=6 m=49
